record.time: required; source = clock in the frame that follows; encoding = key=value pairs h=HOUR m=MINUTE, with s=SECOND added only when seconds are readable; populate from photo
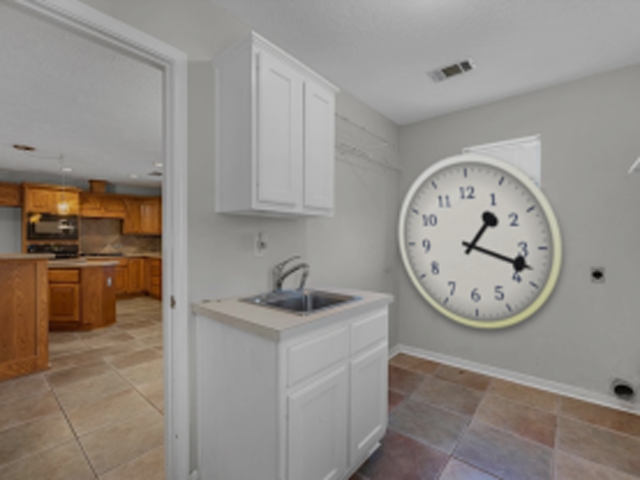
h=1 m=18
